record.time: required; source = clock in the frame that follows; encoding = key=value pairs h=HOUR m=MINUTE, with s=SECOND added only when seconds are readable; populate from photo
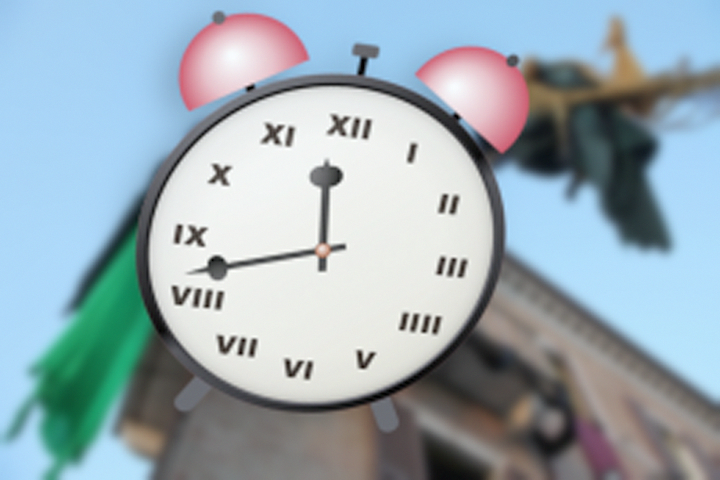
h=11 m=42
